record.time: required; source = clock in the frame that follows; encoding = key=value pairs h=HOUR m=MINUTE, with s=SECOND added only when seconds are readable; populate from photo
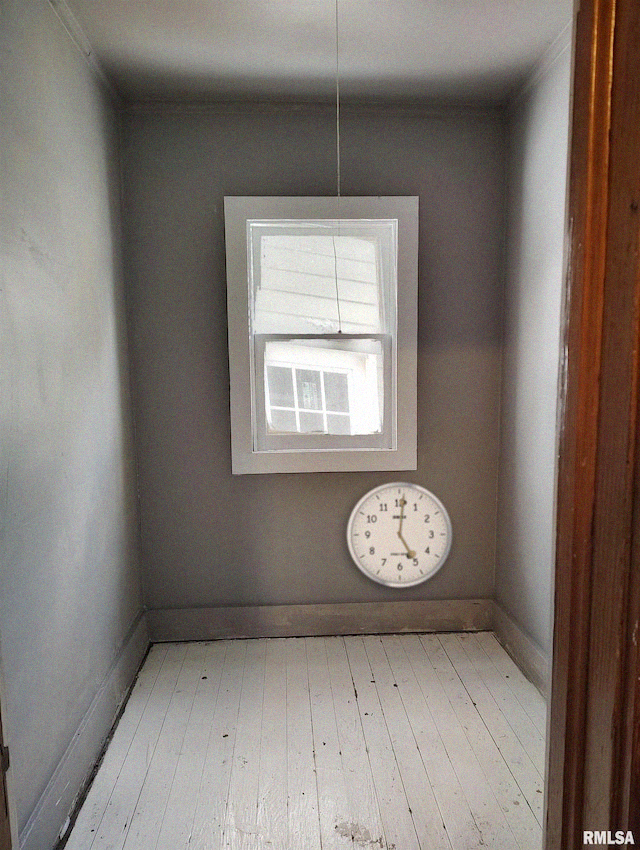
h=5 m=1
